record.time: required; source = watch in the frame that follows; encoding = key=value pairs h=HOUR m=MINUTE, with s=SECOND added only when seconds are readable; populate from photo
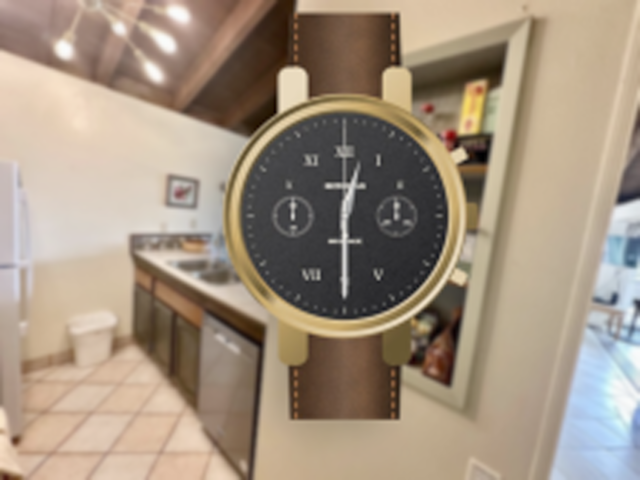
h=12 m=30
